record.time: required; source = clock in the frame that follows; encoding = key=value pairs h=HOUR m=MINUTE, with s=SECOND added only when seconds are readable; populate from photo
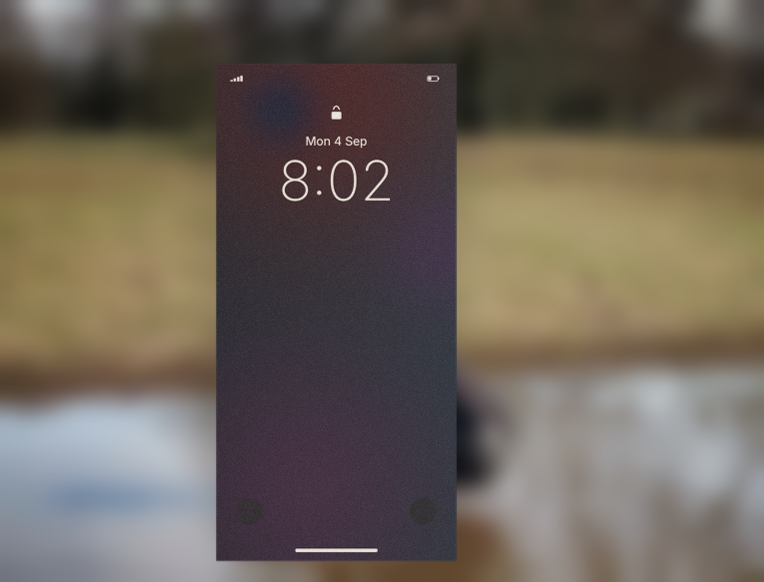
h=8 m=2
